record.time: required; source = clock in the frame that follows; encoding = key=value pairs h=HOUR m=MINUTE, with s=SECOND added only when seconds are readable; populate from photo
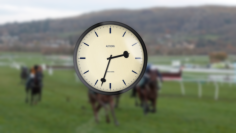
h=2 m=33
